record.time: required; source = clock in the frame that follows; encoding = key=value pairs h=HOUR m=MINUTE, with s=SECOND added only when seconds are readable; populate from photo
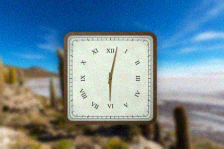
h=6 m=2
